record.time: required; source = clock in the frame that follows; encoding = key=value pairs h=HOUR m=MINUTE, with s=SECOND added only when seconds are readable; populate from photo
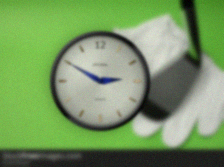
h=2 m=50
